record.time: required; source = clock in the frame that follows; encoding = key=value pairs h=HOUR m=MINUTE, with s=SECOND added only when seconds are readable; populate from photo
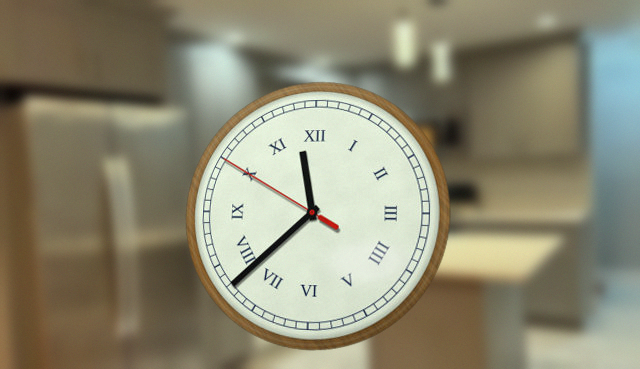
h=11 m=37 s=50
